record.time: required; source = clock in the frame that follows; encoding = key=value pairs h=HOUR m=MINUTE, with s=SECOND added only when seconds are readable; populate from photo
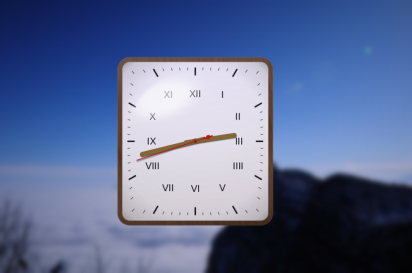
h=2 m=42 s=42
